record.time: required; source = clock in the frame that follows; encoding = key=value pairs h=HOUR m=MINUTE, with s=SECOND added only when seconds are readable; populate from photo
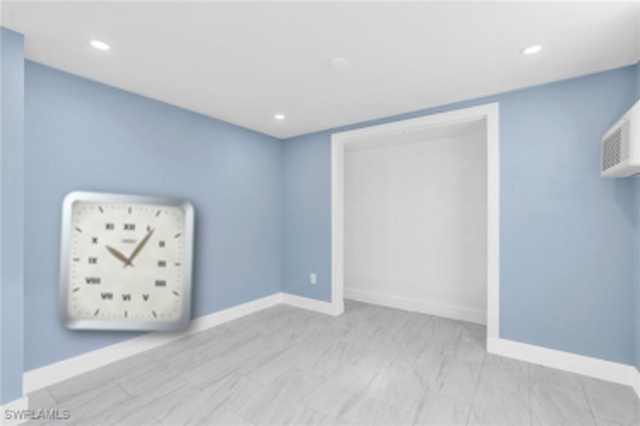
h=10 m=6
